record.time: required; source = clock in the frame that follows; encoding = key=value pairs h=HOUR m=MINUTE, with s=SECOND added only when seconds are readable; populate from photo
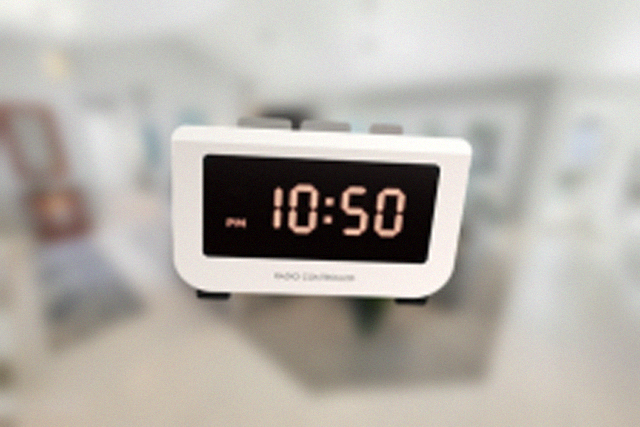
h=10 m=50
